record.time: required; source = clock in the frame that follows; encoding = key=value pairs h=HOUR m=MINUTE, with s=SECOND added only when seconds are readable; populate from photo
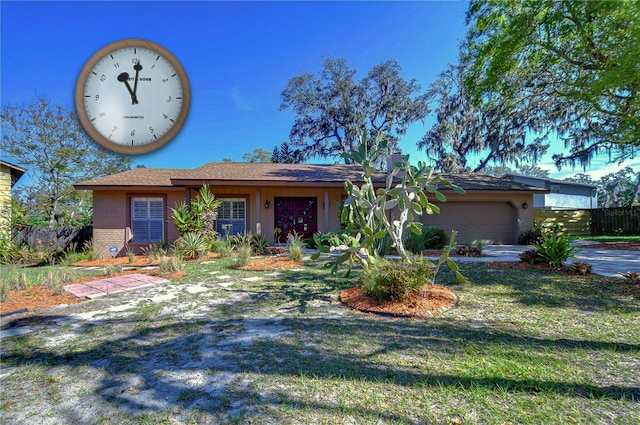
h=11 m=1
